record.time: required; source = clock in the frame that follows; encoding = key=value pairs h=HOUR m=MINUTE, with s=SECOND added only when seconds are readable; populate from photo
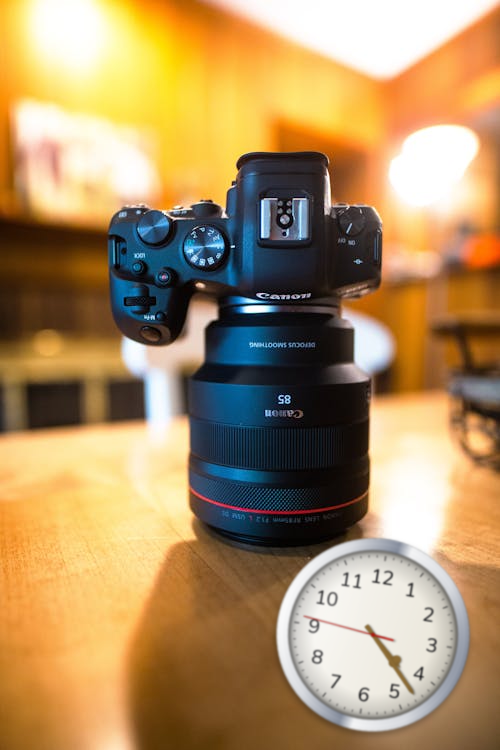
h=4 m=22 s=46
